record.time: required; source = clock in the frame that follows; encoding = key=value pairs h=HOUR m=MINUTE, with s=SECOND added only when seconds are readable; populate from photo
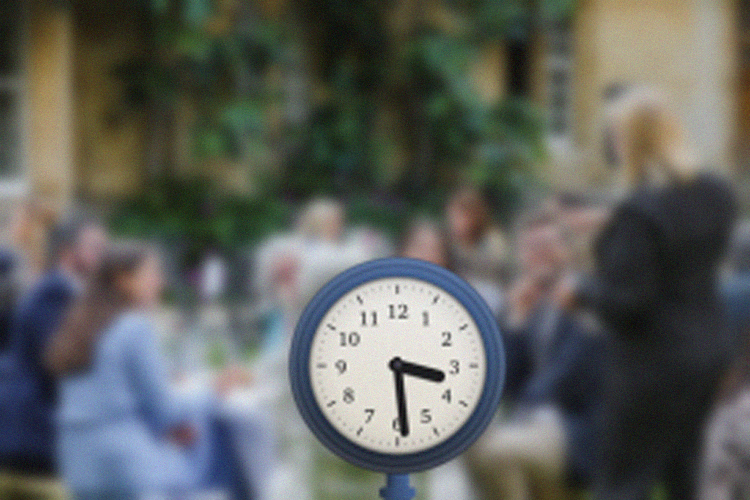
h=3 m=29
